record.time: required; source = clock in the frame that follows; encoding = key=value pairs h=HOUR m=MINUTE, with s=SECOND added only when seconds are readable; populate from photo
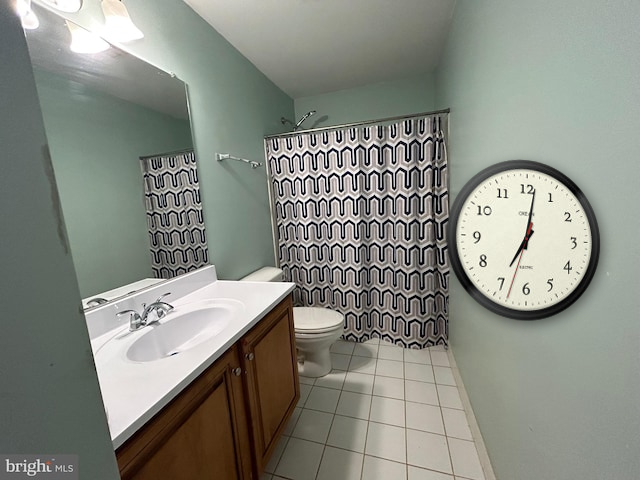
h=7 m=1 s=33
